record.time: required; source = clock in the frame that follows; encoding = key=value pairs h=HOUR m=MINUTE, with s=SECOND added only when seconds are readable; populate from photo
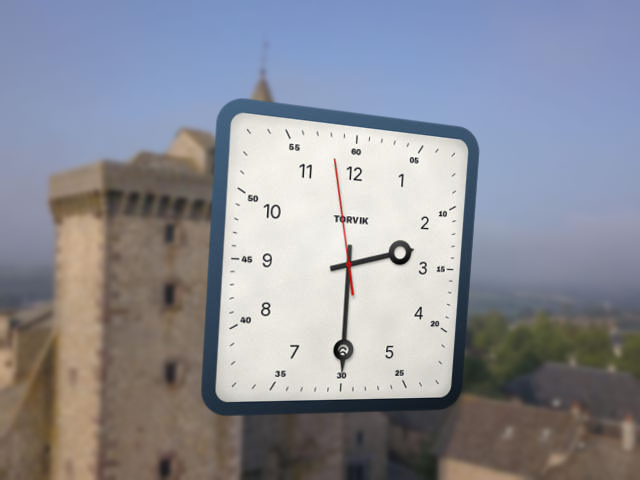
h=2 m=29 s=58
